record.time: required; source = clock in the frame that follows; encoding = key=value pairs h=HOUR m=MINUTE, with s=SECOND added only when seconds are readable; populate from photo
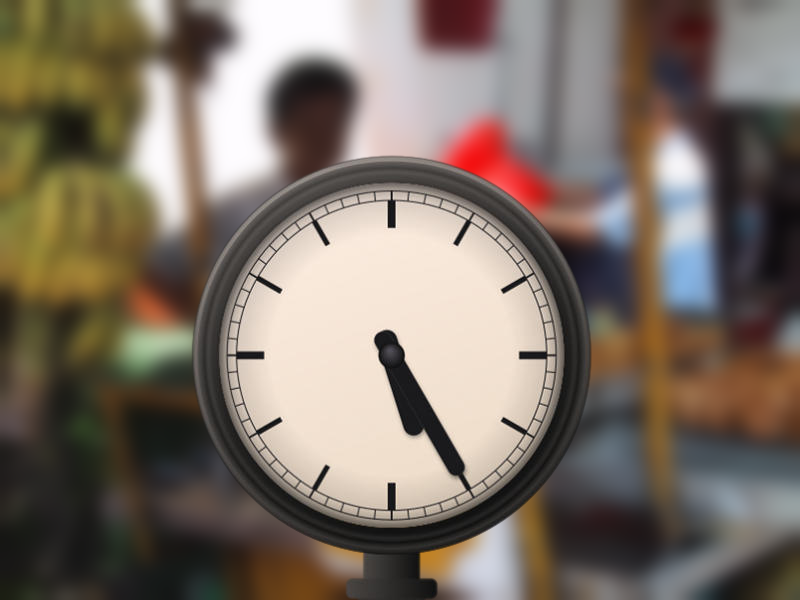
h=5 m=25
